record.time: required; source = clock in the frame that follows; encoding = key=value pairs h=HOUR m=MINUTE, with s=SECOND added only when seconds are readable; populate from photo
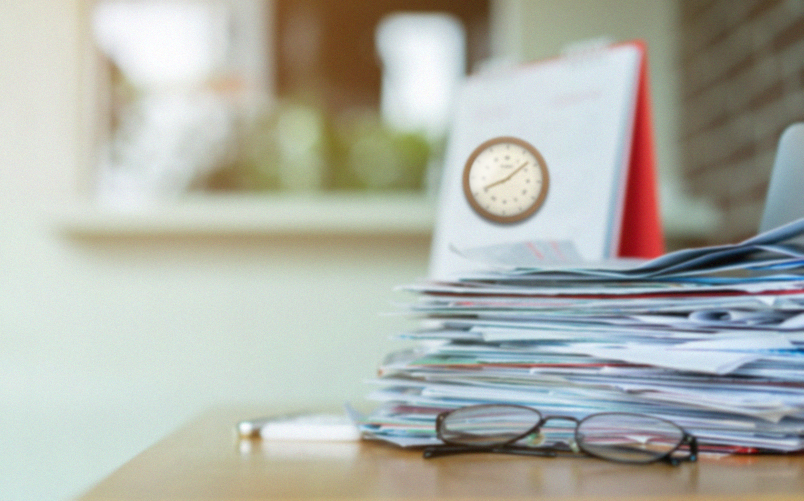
h=8 m=8
